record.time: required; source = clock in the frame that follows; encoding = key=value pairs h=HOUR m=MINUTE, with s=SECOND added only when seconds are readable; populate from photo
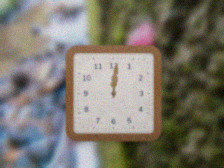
h=12 m=1
